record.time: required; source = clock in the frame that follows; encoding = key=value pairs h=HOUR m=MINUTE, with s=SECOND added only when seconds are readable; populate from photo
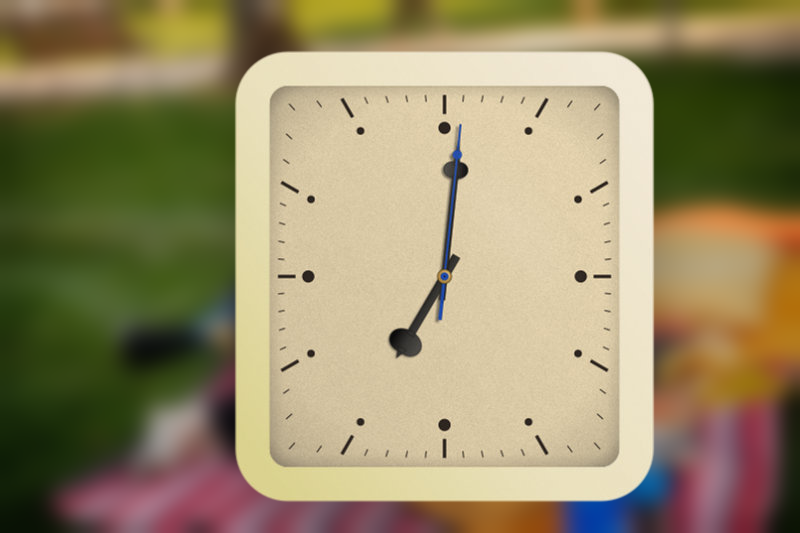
h=7 m=1 s=1
